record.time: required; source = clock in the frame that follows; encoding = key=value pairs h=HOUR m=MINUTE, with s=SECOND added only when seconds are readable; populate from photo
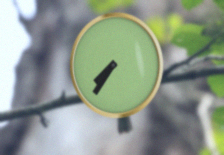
h=7 m=36
